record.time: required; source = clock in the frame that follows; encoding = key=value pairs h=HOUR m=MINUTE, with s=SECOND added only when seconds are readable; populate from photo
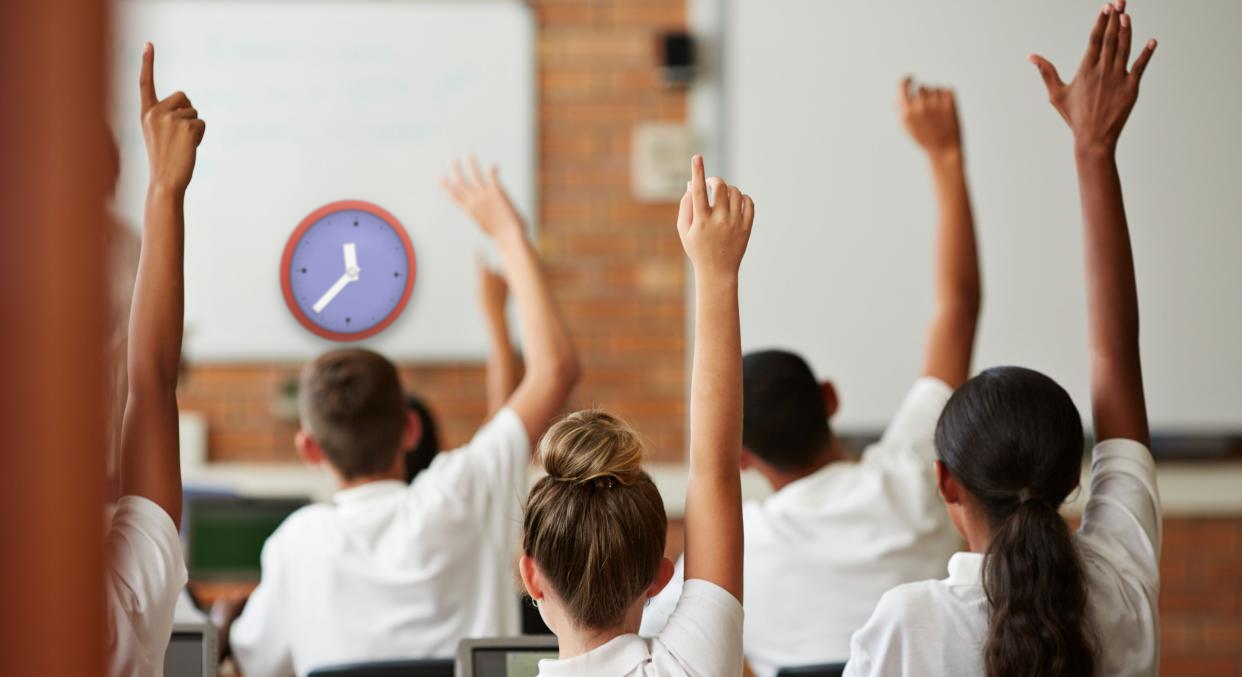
h=11 m=37
